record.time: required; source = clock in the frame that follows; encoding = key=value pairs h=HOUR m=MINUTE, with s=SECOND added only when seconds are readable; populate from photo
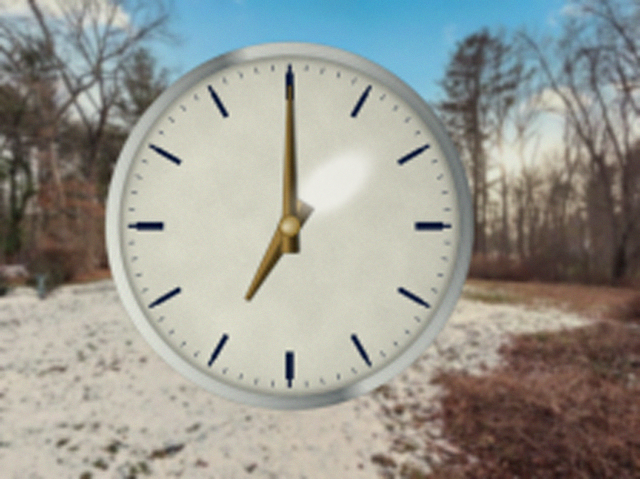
h=7 m=0
